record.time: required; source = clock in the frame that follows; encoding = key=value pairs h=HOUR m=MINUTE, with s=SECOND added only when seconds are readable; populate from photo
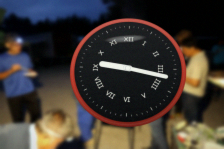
h=9 m=17
